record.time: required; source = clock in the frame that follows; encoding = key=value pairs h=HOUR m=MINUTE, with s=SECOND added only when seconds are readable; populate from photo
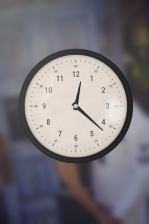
h=12 m=22
